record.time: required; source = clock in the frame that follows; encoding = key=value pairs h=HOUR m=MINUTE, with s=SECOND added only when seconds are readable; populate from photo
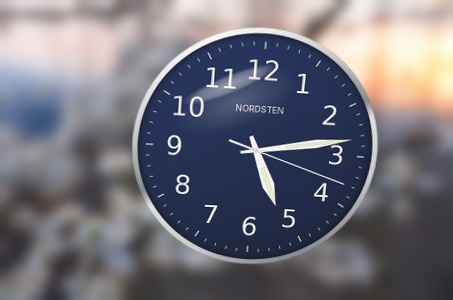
h=5 m=13 s=18
